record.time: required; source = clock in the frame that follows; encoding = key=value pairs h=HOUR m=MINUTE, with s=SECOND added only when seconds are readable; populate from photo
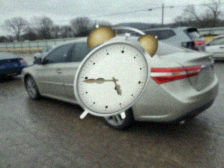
h=4 m=44
